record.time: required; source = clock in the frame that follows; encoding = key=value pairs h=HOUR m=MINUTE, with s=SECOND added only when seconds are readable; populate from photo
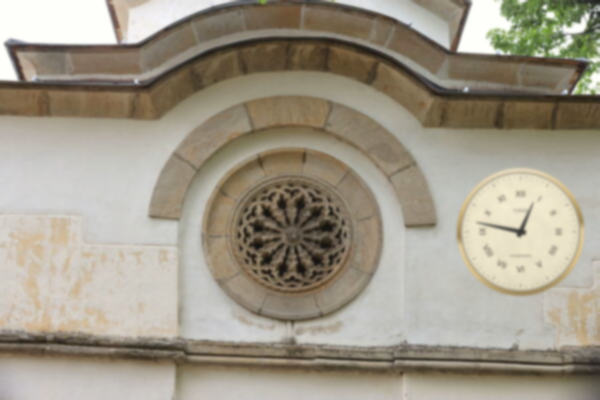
h=12 m=47
